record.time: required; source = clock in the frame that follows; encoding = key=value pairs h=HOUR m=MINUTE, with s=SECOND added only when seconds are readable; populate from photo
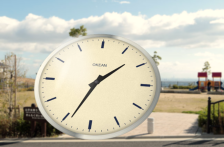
h=1 m=34
